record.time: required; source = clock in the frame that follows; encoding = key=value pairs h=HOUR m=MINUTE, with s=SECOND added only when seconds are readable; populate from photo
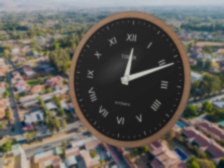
h=12 m=11
